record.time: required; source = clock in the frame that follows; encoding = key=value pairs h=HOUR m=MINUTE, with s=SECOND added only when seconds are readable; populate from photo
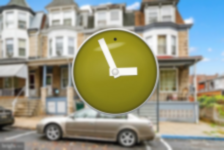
h=2 m=56
